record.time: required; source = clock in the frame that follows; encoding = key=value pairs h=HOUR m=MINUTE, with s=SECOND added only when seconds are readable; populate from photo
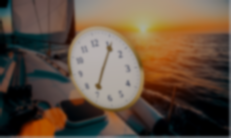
h=7 m=6
